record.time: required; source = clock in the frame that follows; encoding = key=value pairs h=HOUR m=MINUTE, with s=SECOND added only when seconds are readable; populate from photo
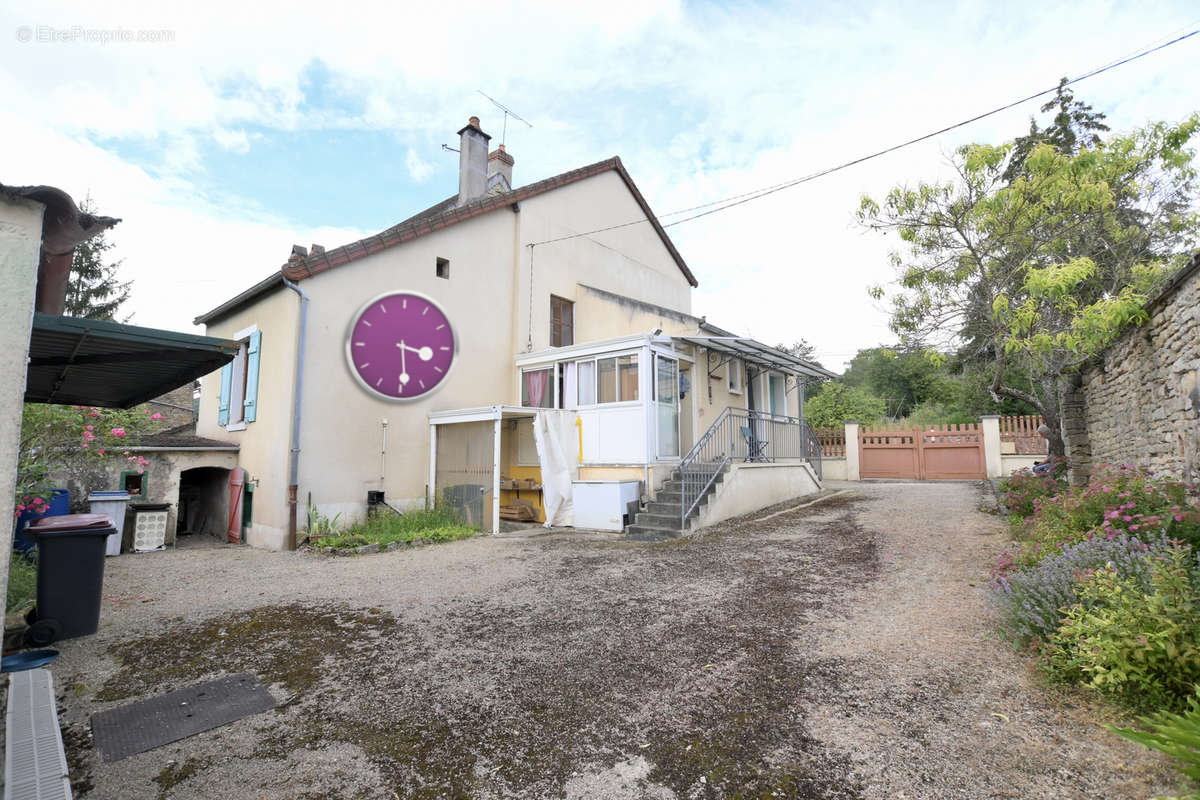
h=3 m=29
